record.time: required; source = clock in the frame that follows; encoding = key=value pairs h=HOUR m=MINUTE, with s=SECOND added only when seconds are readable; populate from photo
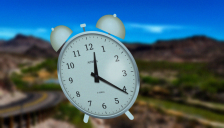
h=12 m=21
